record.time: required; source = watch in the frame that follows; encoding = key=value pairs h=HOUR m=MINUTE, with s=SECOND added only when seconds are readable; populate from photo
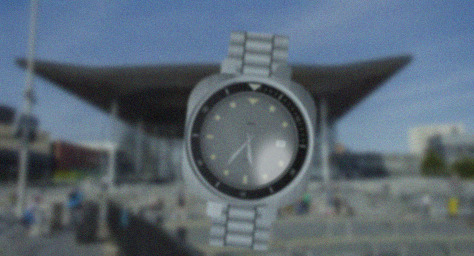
h=5 m=36
